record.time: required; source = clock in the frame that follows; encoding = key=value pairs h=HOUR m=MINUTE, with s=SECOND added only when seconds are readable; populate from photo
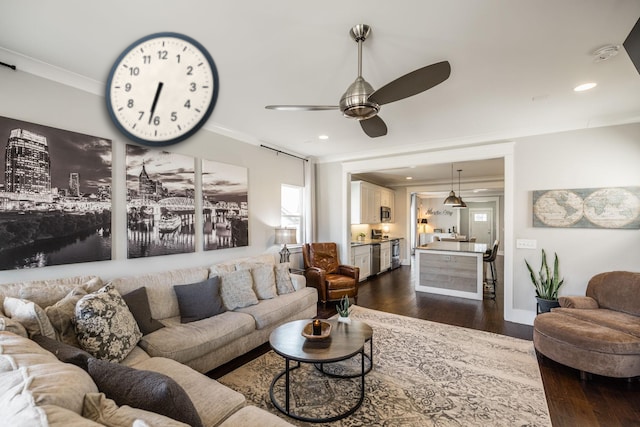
h=6 m=32
